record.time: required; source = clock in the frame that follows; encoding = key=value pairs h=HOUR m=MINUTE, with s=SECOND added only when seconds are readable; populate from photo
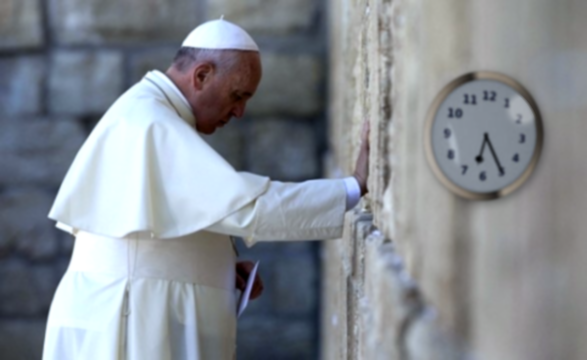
h=6 m=25
